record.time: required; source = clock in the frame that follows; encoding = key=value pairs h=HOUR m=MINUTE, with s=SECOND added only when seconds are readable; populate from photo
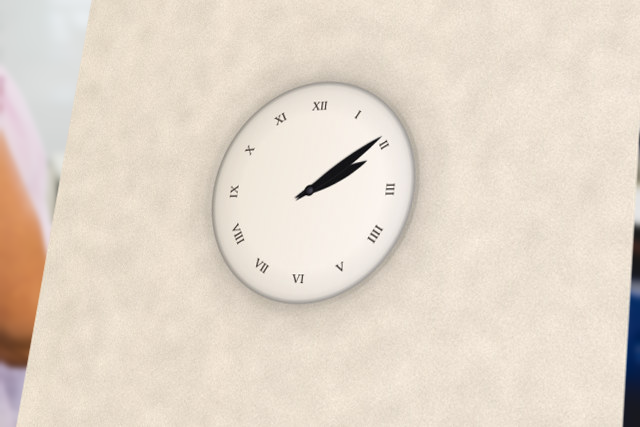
h=2 m=9
